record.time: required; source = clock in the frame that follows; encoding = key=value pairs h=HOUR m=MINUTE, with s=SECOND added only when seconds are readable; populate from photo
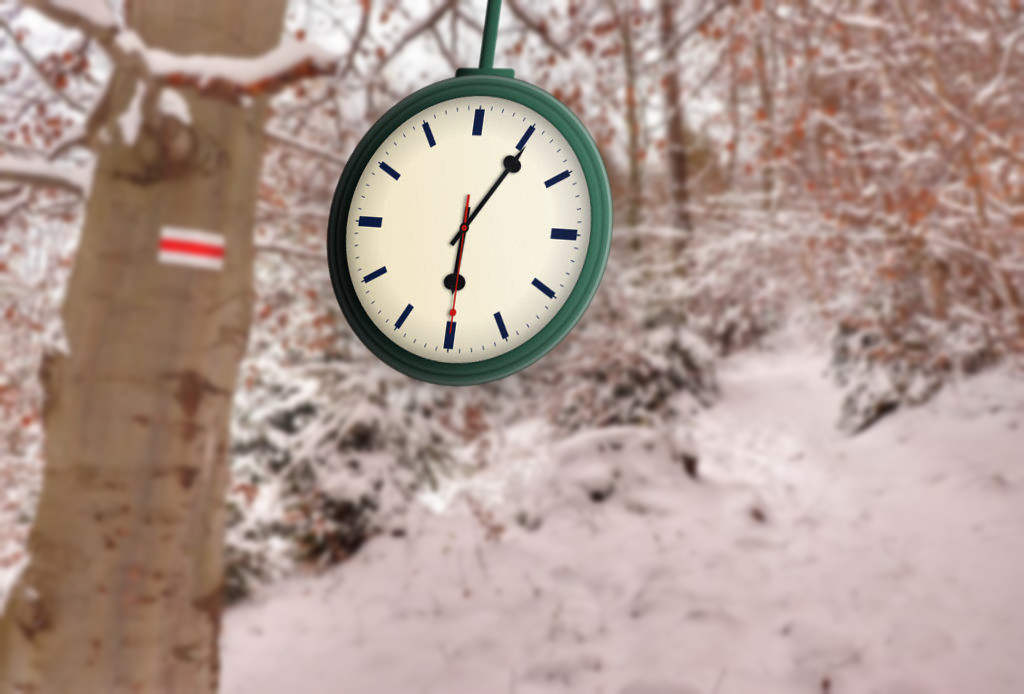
h=6 m=5 s=30
